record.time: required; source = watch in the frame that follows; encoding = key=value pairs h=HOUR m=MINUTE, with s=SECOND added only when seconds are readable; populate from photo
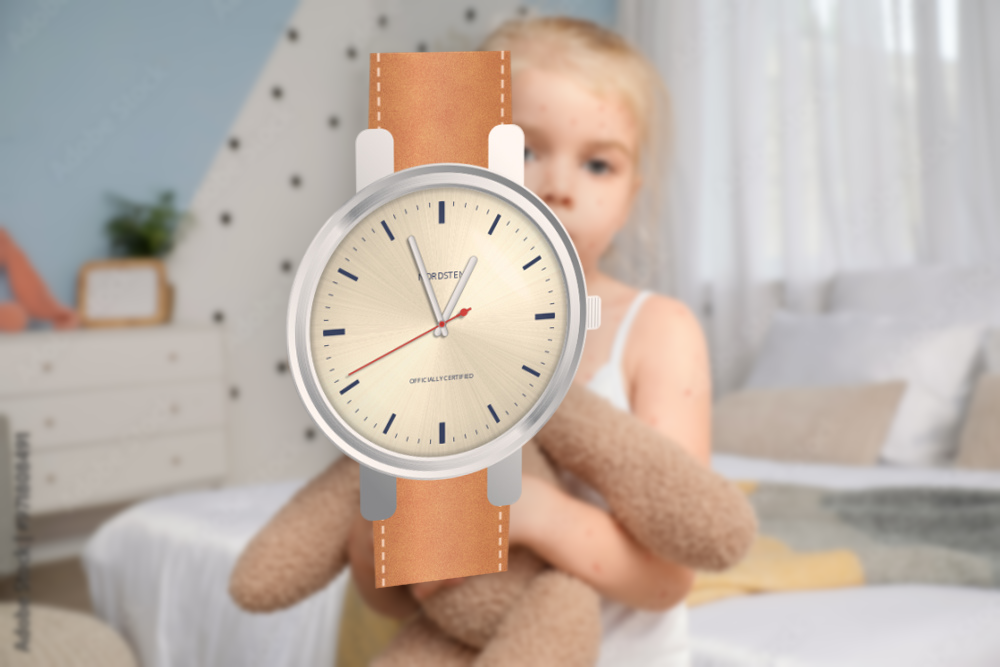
h=12 m=56 s=41
